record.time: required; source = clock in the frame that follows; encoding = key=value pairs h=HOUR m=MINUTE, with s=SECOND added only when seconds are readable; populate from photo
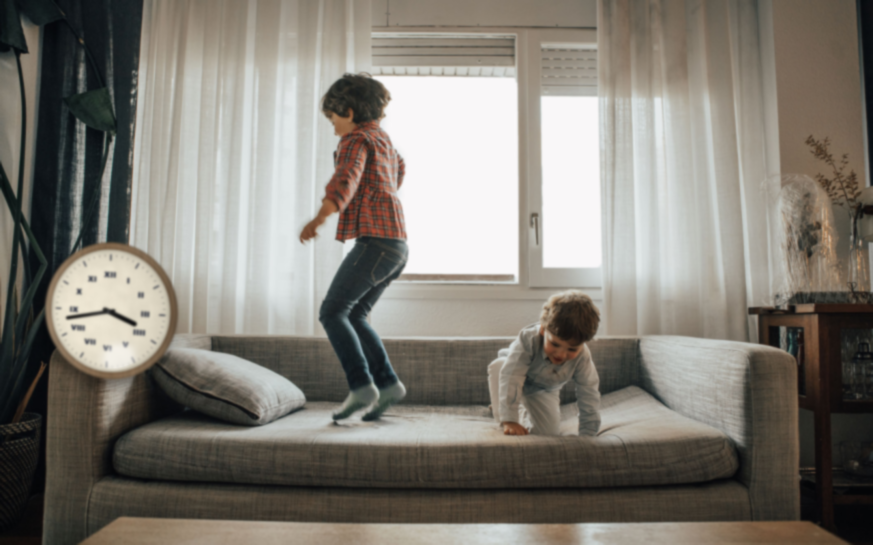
h=3 m=43
